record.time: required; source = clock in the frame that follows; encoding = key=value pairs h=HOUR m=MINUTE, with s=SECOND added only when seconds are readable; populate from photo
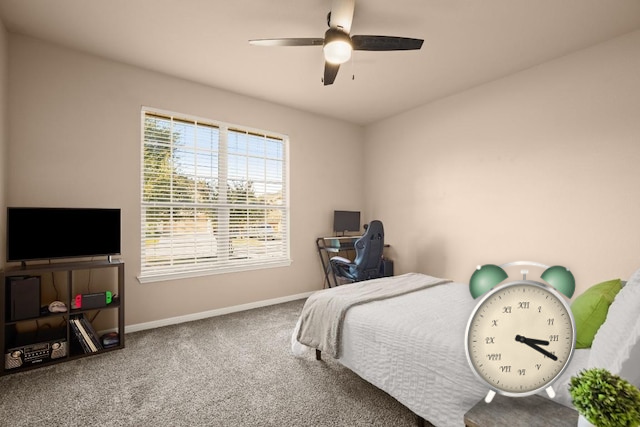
h=3 m=20
